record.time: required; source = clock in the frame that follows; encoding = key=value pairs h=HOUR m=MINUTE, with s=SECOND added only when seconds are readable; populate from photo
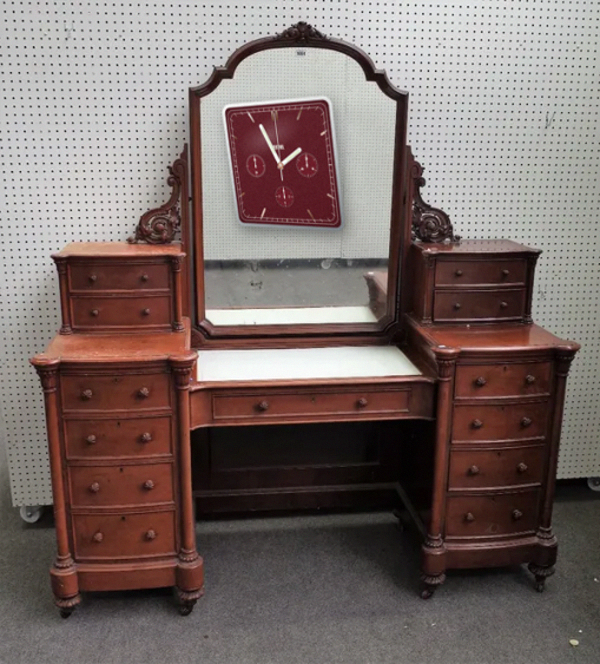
h=1 m=56
